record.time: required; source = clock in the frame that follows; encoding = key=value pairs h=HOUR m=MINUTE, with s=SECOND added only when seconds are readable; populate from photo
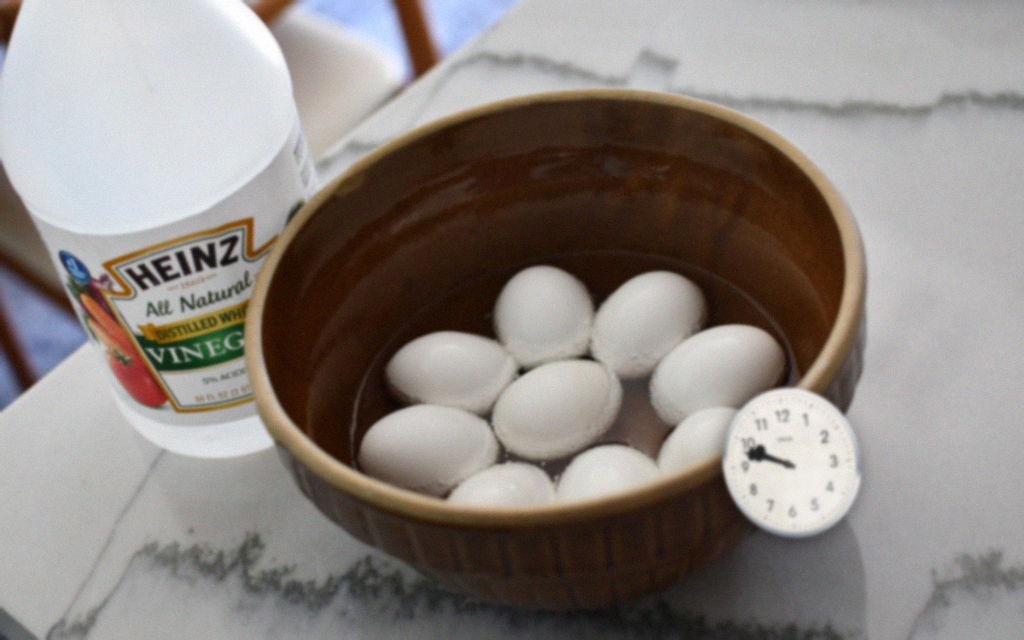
h=9 m=48
